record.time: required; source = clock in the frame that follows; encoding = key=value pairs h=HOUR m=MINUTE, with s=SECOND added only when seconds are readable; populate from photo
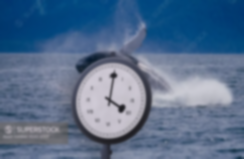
h=4 m=1
